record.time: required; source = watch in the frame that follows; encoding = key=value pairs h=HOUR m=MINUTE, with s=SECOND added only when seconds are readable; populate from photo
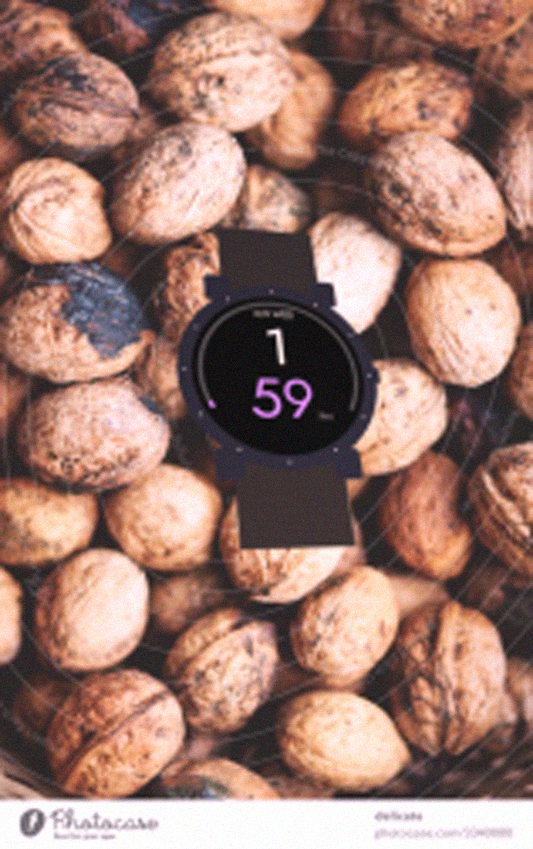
h=1 m=59
